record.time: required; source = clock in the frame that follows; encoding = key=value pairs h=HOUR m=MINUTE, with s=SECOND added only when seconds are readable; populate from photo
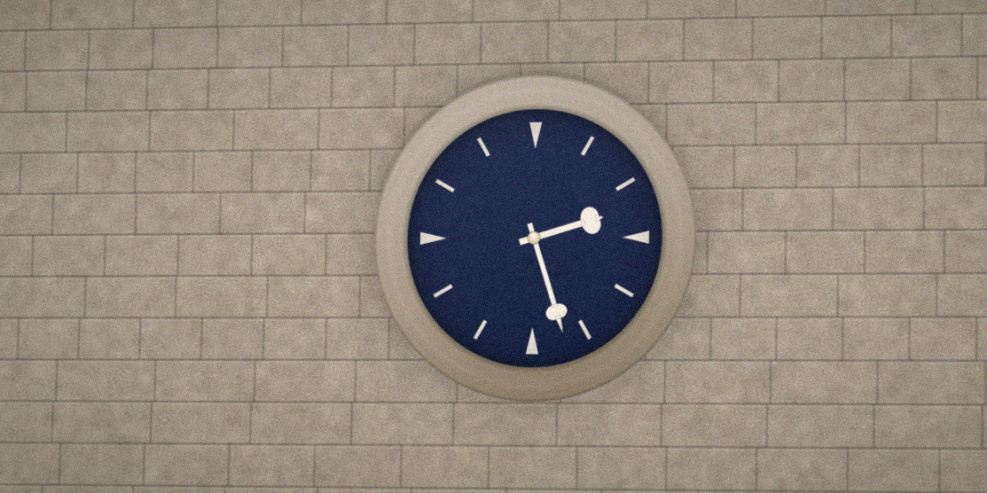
h=2 m=27
